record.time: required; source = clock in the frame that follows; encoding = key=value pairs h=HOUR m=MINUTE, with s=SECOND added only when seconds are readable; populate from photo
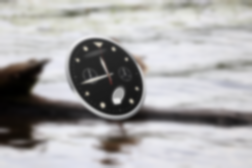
h=11 m=43
